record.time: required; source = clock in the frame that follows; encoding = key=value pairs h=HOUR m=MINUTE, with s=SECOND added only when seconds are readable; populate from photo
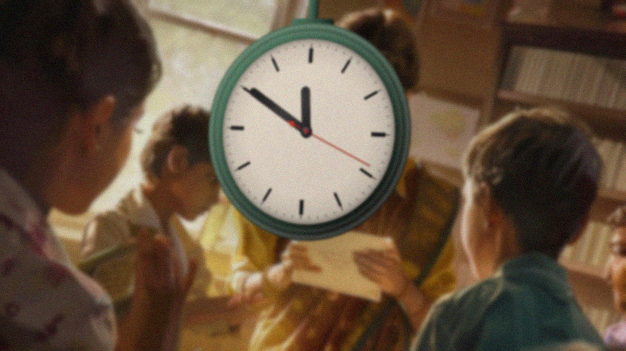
h=11 m=50 s=19
